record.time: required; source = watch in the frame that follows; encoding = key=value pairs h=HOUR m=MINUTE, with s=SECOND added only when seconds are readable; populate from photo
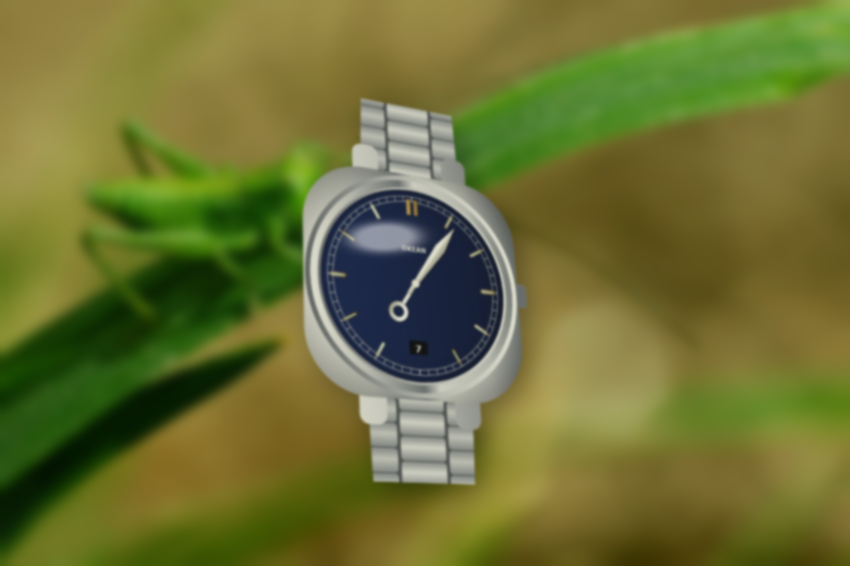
h=7 m=6
